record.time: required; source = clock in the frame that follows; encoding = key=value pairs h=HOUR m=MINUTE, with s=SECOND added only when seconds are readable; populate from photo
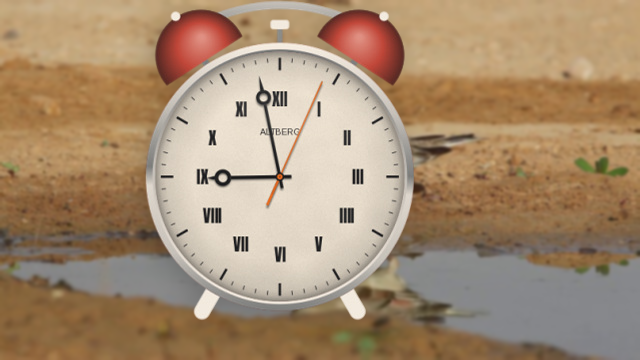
h=8 m=58 s=4
